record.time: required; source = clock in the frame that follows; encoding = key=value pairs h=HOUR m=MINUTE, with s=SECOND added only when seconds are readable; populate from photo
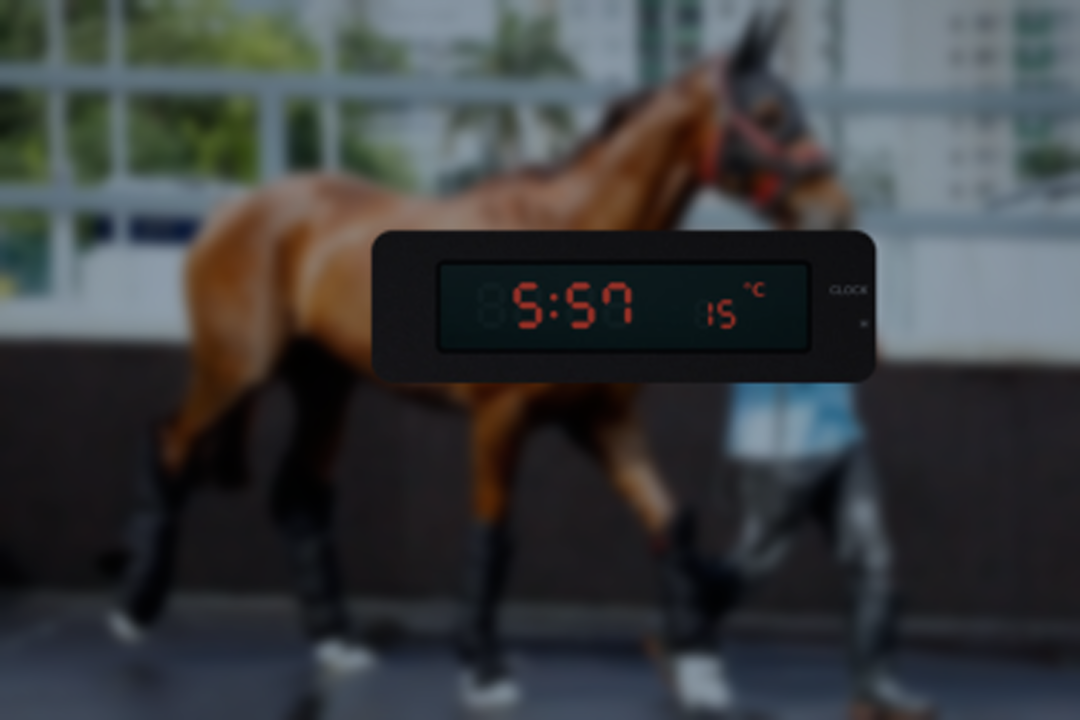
h=5 m=57
